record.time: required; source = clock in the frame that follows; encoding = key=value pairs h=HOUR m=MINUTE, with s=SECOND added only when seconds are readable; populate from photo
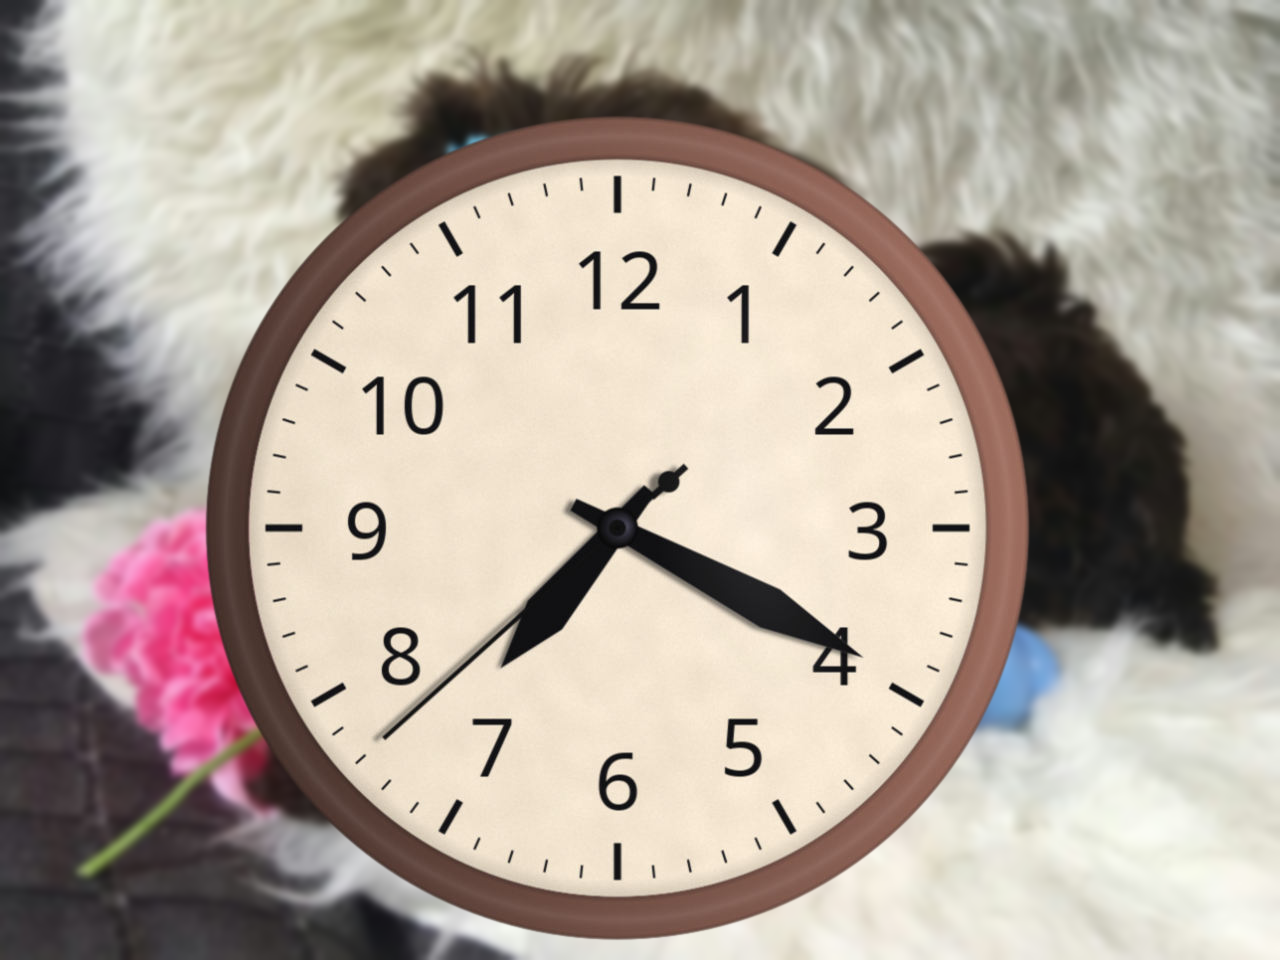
h=7 m=19 s=38
